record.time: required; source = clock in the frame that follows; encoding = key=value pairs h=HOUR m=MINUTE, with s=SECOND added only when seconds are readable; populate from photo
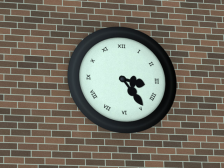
h=3 m=24
